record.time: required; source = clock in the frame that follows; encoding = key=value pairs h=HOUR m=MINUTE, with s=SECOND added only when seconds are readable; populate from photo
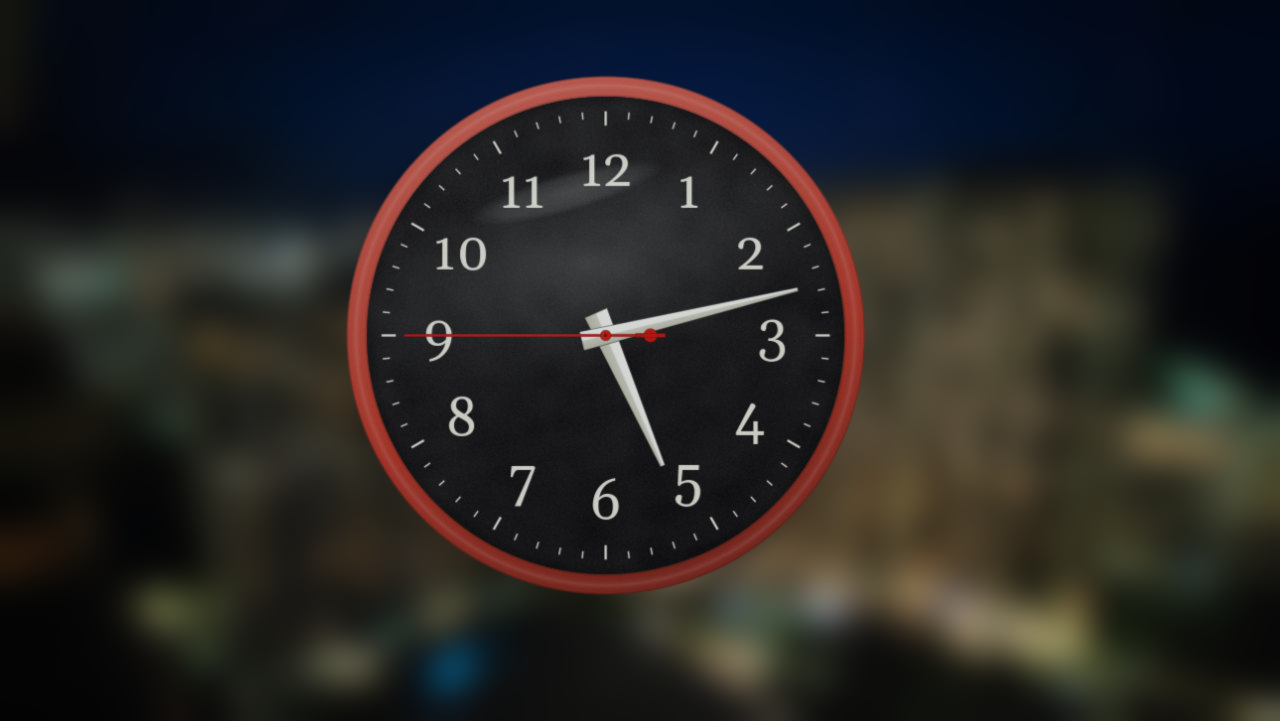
h=5 m=12 s=45
